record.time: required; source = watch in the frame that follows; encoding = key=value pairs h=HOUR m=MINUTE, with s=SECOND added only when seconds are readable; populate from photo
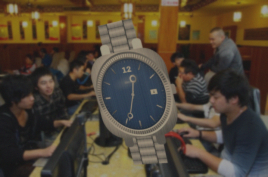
h=12 m=34
